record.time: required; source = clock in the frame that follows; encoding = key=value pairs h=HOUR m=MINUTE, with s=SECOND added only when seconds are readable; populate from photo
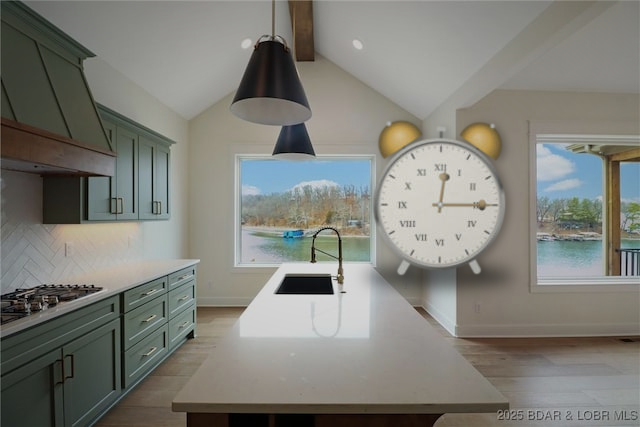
h=12 m=15
